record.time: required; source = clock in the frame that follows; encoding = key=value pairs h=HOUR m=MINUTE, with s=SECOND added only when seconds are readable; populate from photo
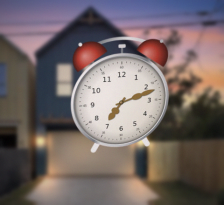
h=7 m=12
